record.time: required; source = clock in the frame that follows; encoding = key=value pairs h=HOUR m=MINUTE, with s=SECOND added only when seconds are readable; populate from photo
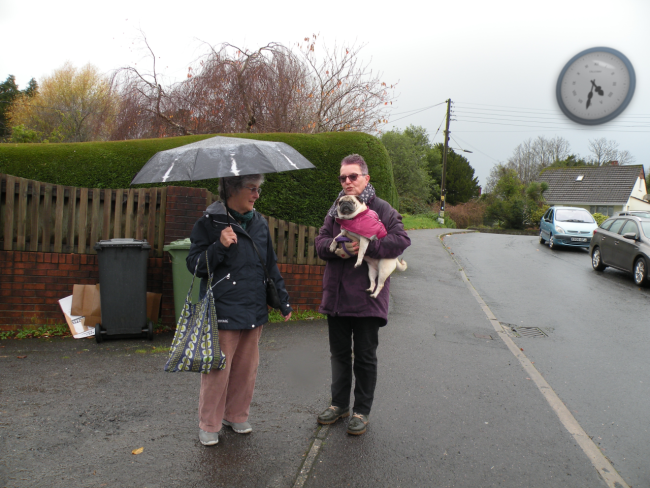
h=4 m=31
